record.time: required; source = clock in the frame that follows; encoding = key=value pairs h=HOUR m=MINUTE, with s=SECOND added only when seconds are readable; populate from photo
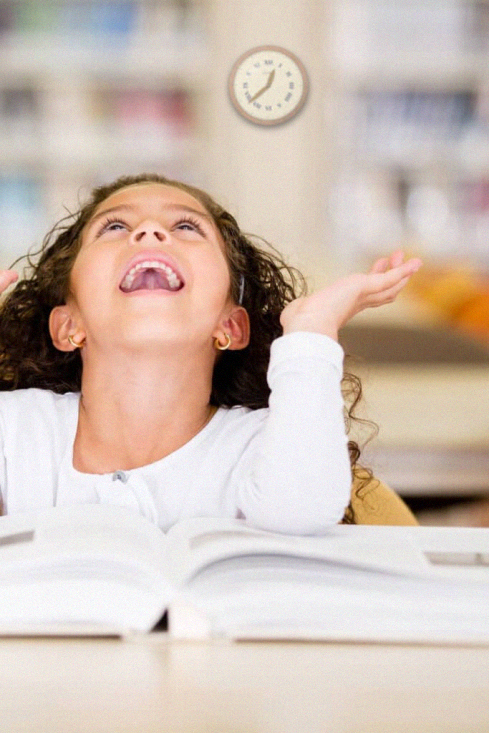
h=12 m=38
